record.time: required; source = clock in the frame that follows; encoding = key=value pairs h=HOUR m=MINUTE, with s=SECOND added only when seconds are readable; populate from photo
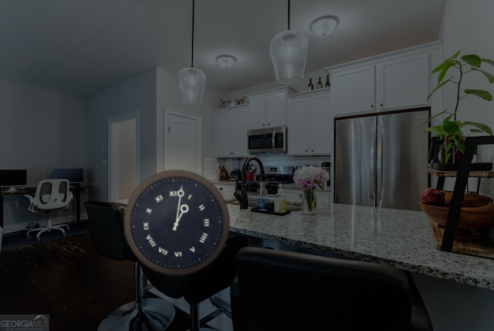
h=1 m=2
